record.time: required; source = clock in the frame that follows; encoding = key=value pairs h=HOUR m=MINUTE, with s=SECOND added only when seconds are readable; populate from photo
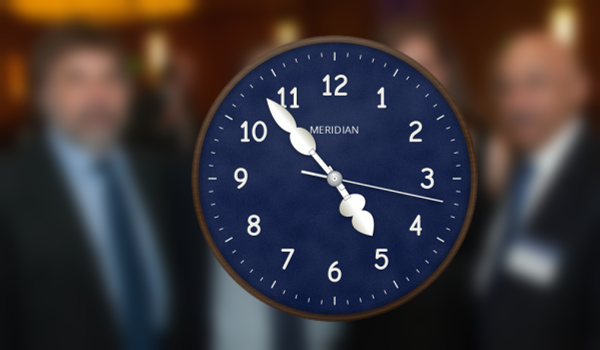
h=4 m=53 s=17
